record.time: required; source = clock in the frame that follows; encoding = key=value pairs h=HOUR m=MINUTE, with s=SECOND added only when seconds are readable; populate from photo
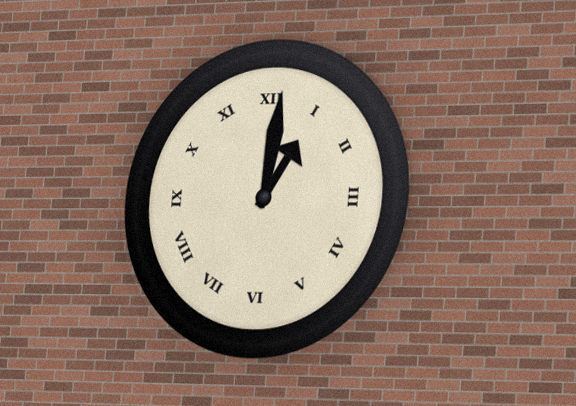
h=1 m=1
